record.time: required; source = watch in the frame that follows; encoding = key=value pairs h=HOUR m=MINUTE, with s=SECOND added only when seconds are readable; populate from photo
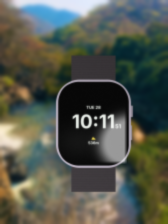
h=10 m=11
